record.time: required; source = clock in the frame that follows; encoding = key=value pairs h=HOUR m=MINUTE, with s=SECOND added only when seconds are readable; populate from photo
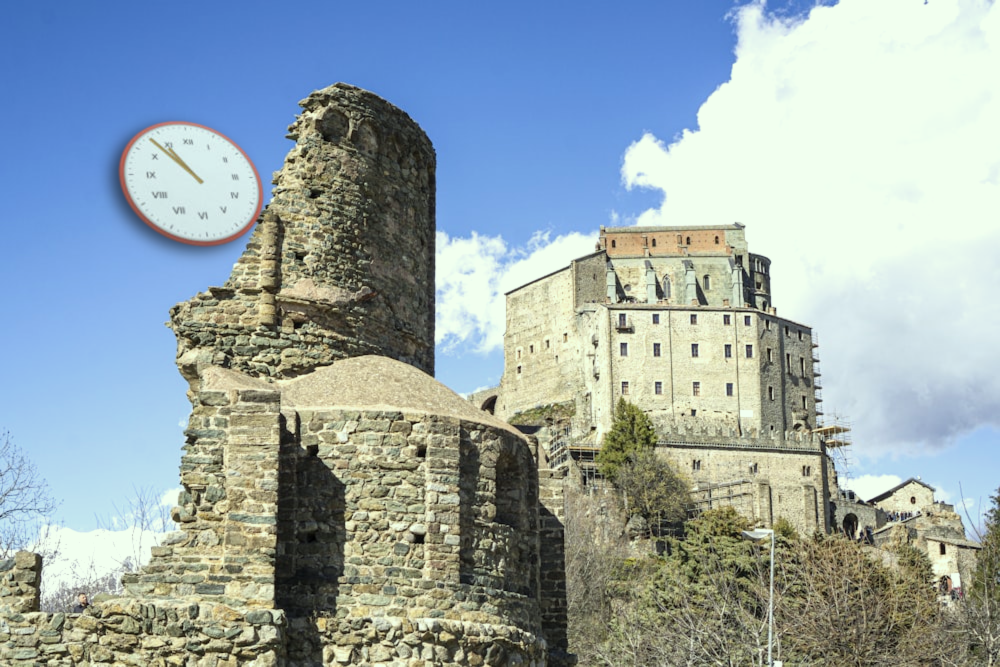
h=10 m=53
